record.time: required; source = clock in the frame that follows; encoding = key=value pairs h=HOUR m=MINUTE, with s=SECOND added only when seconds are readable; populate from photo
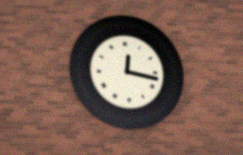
h=12 m=17
